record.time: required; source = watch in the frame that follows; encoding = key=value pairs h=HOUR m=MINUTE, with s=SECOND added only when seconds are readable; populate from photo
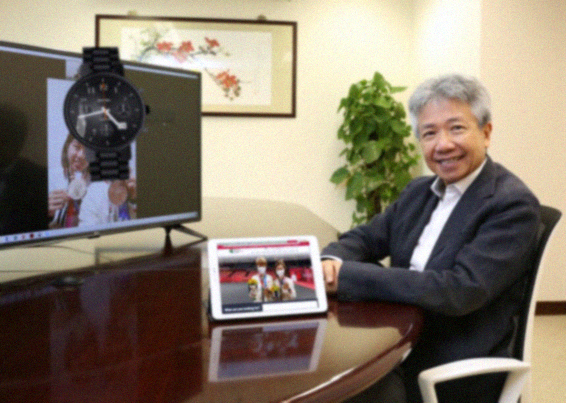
h=4 m=43
